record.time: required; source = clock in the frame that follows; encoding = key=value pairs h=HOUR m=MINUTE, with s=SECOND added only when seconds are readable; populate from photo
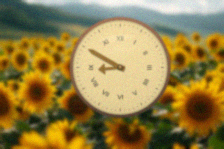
h=8 m=50
